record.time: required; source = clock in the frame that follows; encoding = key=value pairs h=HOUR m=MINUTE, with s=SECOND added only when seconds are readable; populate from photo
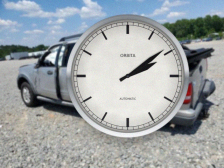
h=2 m=9
